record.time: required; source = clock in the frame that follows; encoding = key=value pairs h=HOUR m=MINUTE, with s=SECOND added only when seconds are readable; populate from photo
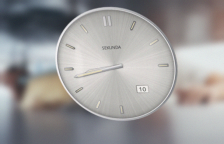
h=8 m=43
